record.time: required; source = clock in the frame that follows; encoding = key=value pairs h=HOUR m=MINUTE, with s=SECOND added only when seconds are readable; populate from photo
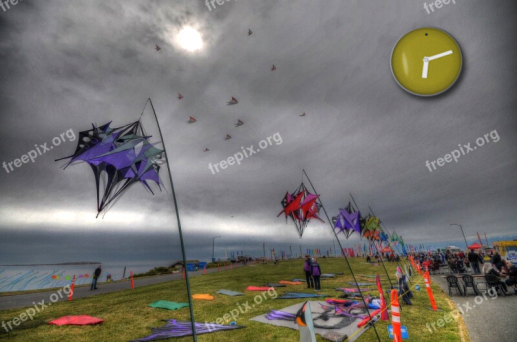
h=6 m=12
